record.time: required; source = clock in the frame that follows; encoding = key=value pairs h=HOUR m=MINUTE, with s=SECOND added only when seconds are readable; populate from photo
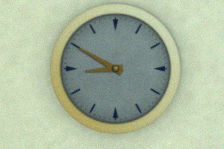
h=8 m=50
